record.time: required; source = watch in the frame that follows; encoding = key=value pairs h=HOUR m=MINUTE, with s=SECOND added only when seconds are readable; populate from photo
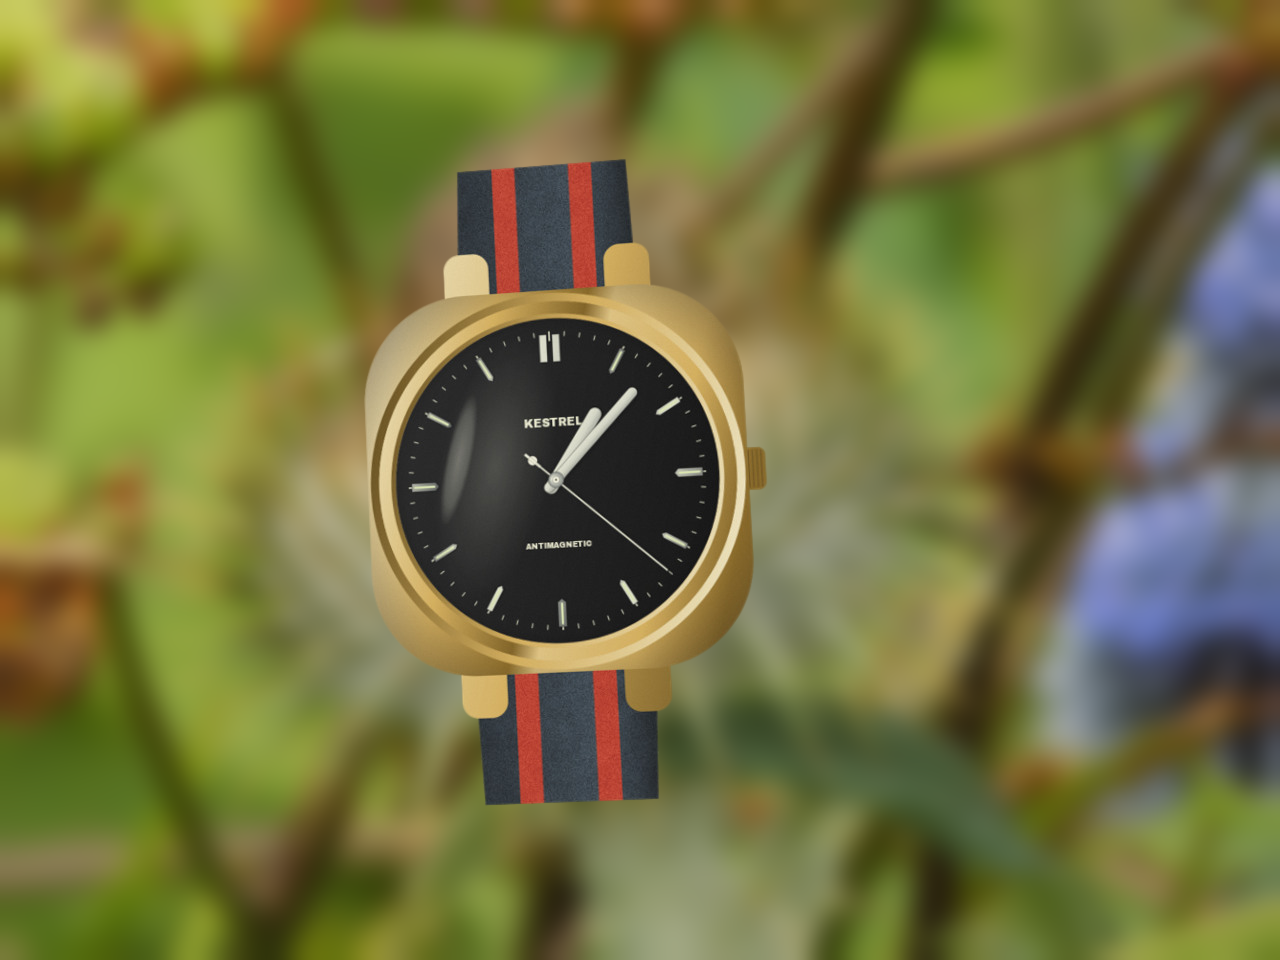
h=1 m=7 s=22
